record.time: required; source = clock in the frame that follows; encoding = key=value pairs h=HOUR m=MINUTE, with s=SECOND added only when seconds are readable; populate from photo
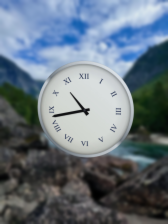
h=10 m=43
